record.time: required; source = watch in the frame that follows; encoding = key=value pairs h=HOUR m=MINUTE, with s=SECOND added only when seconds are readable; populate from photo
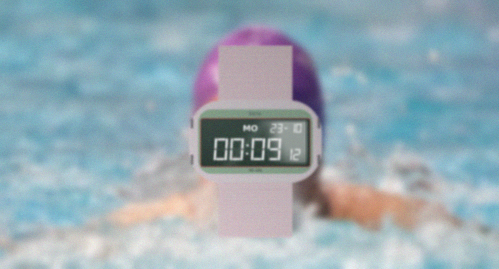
h=0 m=9 s=12
